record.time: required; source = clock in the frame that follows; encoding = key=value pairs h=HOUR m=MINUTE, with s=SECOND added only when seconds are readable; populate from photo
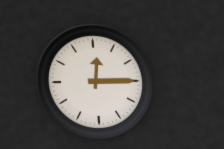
h=12 m=15
